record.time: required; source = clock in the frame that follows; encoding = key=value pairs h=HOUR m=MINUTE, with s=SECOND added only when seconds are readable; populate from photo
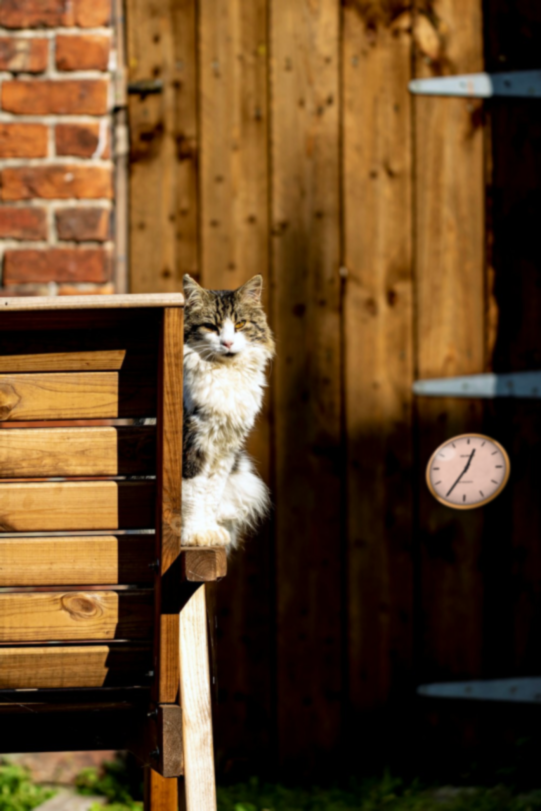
h=12 m=35
